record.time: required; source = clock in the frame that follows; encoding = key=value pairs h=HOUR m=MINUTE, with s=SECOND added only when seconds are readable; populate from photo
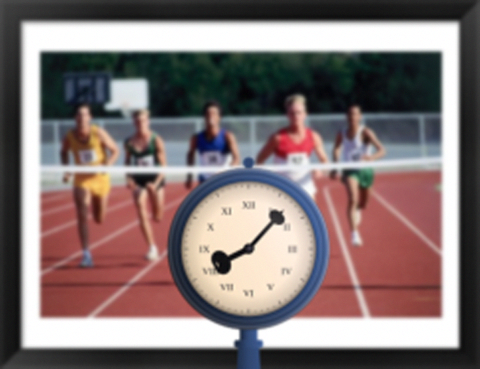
h=8 m=7
